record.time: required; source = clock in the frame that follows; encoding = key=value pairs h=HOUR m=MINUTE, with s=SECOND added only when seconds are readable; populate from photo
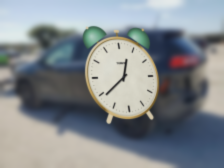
h=12 m=39
